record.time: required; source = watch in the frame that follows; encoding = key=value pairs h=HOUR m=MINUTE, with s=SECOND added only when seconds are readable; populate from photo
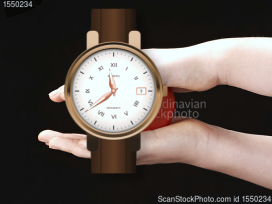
h=11 m=39
